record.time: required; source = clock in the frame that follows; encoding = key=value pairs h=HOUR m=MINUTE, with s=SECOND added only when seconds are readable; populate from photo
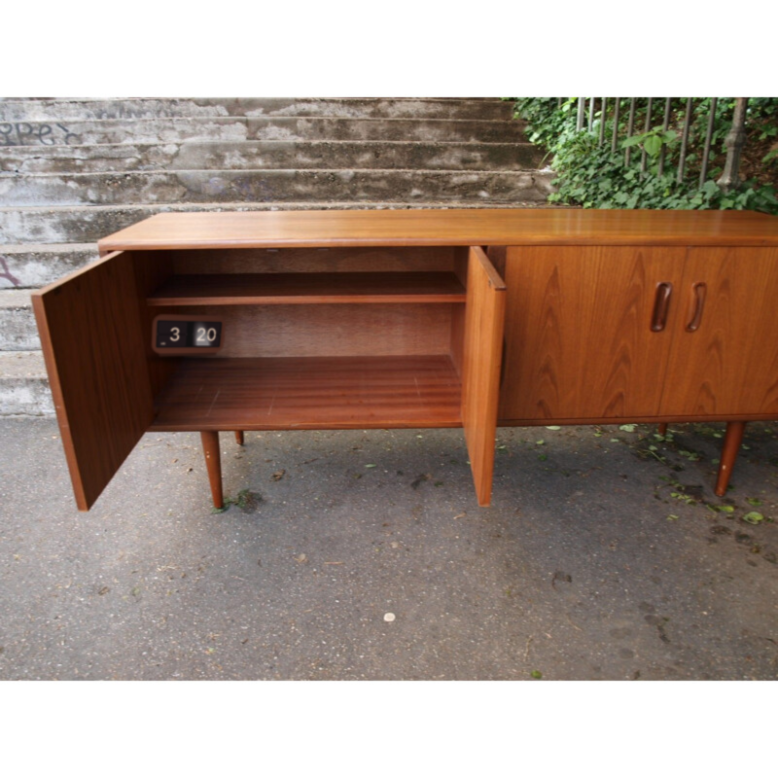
h=3 m=20
